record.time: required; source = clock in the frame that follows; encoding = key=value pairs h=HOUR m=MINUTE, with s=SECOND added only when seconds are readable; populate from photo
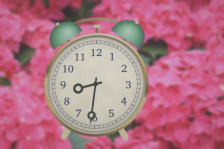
h=8 m=31
